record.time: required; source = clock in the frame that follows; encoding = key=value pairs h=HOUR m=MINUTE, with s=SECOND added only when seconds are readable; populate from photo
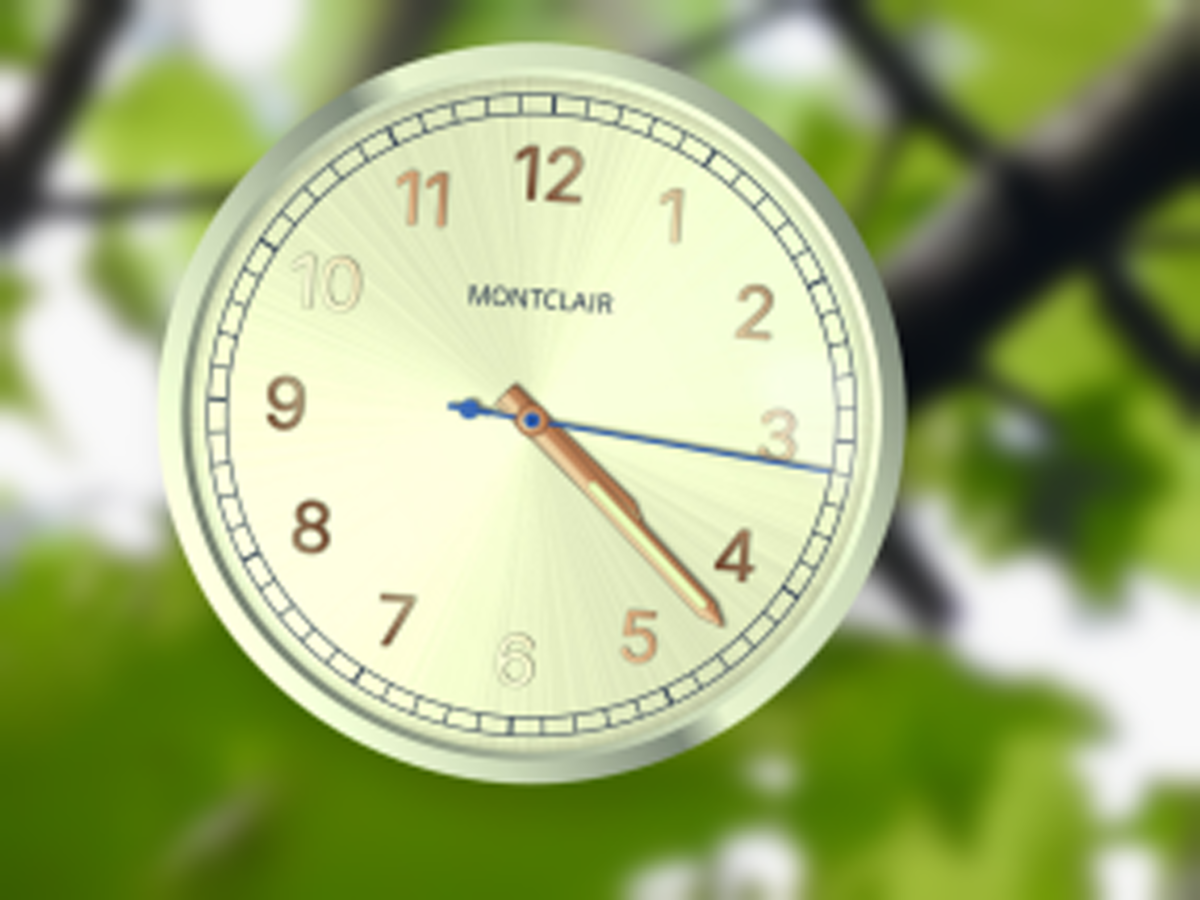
h=4 m=22 s=16
